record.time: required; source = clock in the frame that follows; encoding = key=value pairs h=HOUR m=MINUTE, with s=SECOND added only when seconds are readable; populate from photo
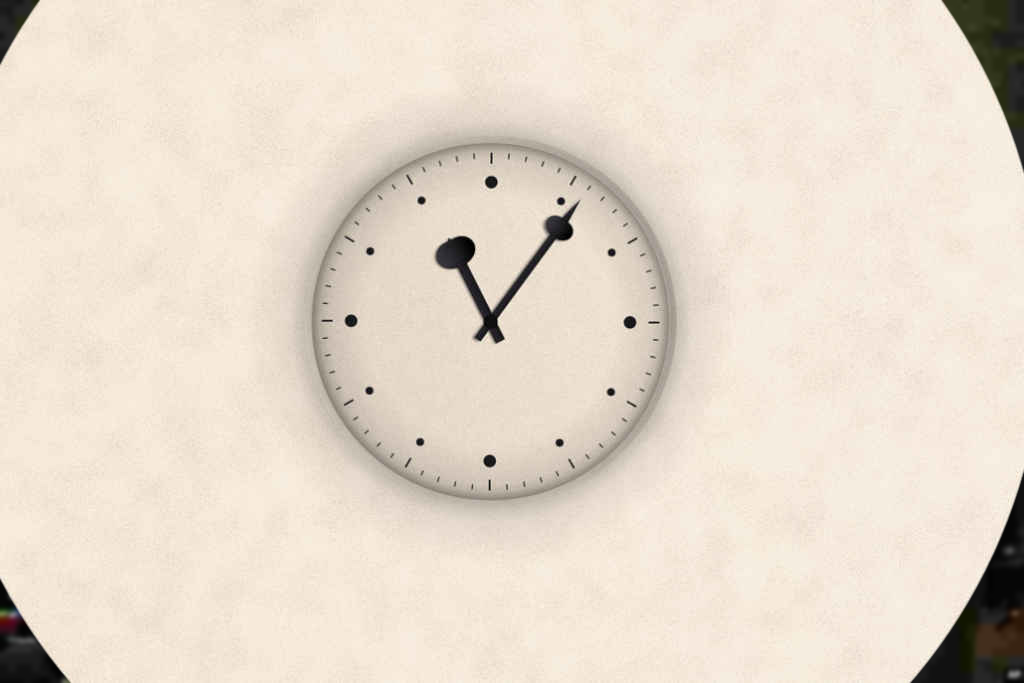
h=11 m=6
